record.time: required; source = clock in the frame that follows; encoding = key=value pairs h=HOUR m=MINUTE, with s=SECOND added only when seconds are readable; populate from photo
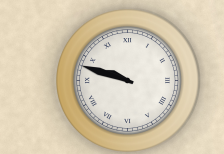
h=9 m=48
